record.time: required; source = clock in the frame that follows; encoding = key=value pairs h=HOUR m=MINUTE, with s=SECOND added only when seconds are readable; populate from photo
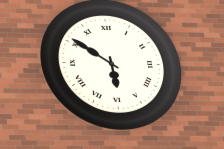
h=5 m=51
